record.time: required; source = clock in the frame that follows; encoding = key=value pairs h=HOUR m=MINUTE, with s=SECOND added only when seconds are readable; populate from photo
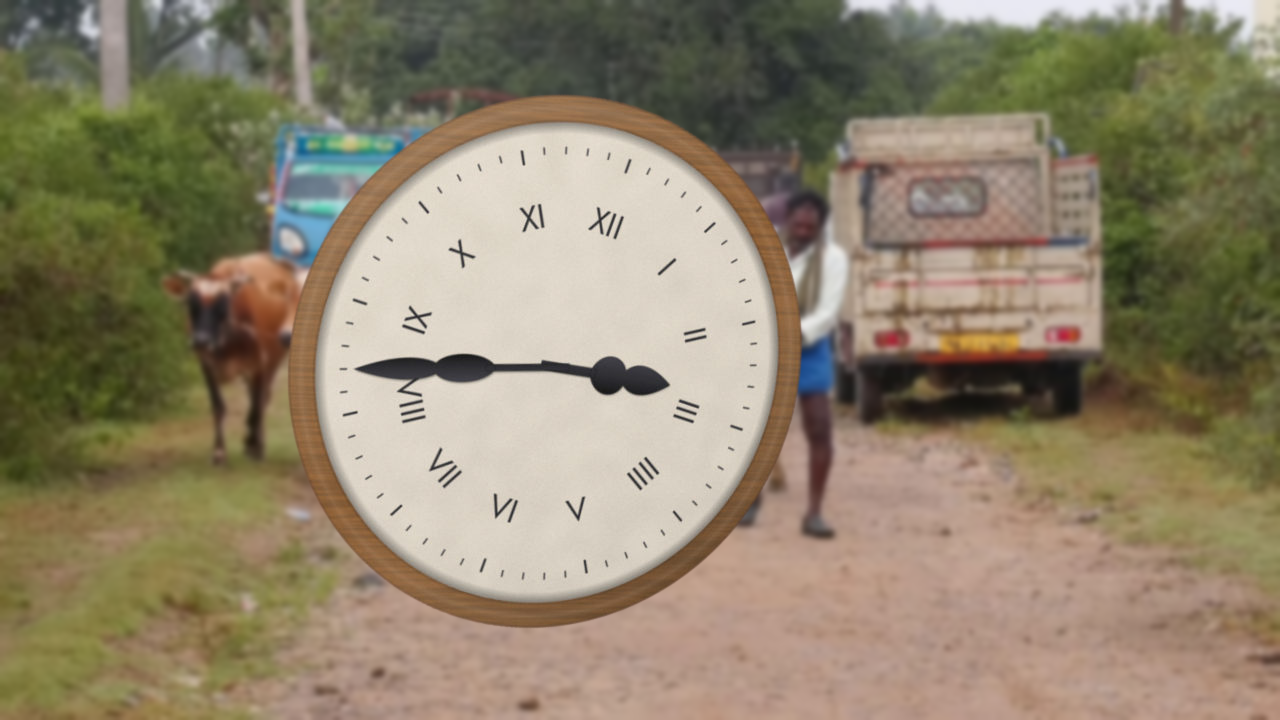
h=2 m=42
